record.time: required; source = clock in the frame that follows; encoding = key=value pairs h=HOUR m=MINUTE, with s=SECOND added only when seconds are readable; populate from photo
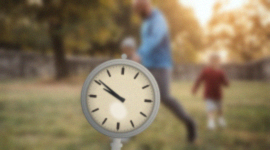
h=9 m=51
